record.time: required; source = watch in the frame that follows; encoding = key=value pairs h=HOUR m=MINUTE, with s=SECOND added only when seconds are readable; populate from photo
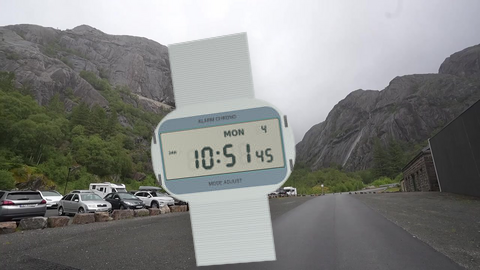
h=10 m=51 s=45
